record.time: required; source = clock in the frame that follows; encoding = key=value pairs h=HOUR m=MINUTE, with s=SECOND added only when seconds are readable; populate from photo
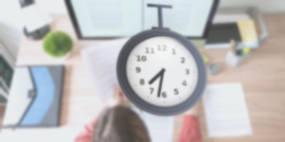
h=7 m=32
